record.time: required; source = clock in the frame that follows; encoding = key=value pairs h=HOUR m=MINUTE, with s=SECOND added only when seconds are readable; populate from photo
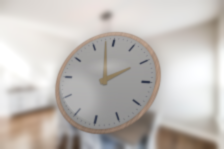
h=1 m=58
